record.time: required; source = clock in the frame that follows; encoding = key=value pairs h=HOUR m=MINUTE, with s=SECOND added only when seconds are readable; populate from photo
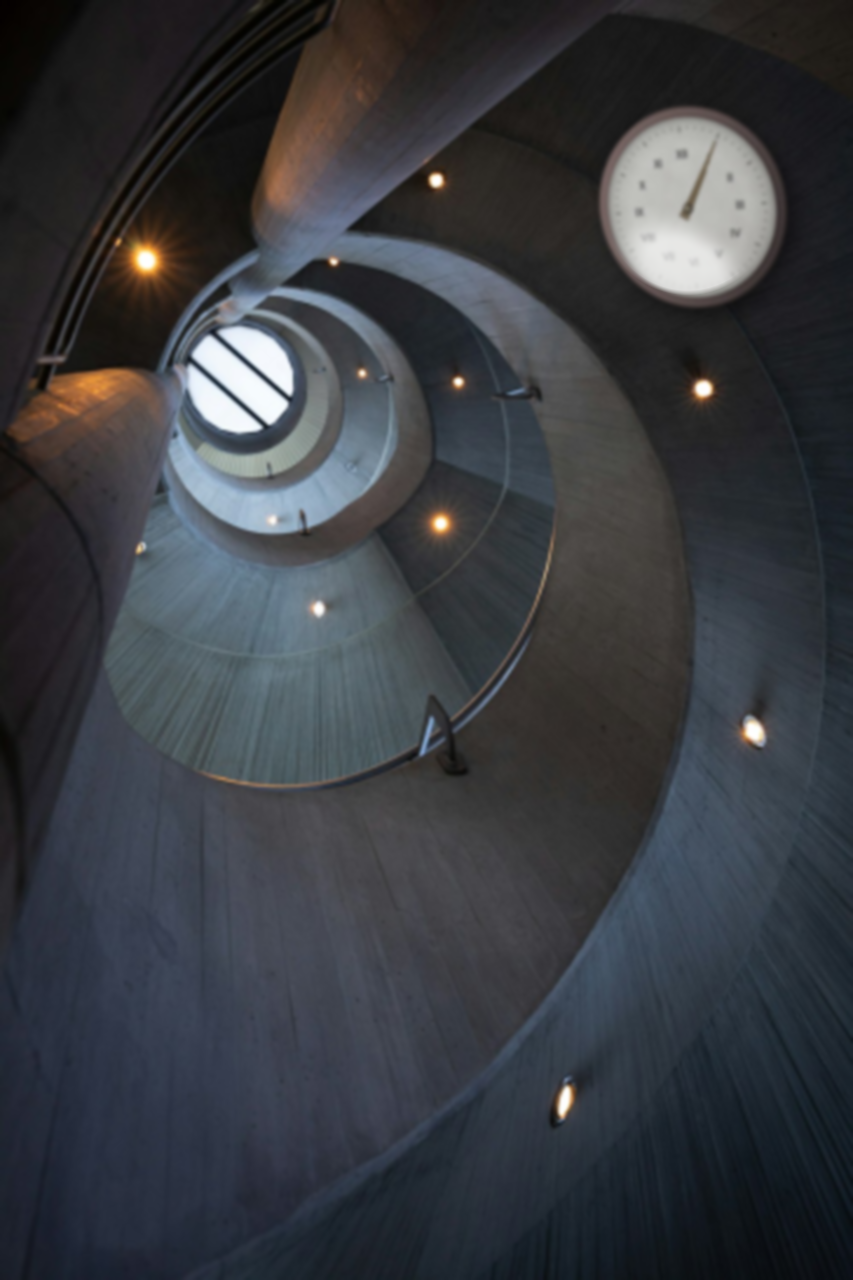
h=1 m=5
